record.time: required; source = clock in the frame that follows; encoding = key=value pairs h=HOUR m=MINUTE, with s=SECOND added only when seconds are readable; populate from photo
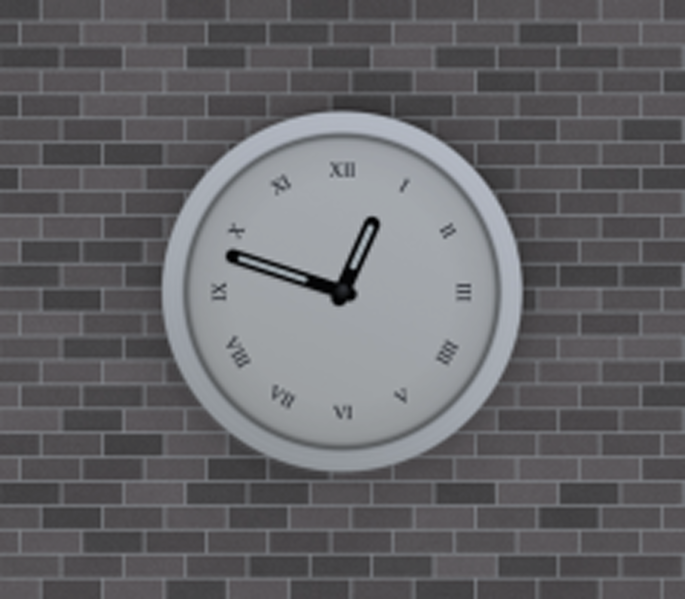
h=12 m=48
